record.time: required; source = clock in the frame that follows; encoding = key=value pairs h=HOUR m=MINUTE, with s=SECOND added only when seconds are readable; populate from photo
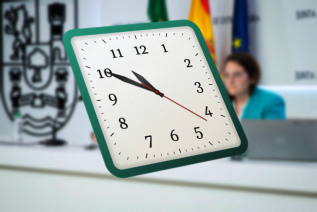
h=10 m=50 s=22
